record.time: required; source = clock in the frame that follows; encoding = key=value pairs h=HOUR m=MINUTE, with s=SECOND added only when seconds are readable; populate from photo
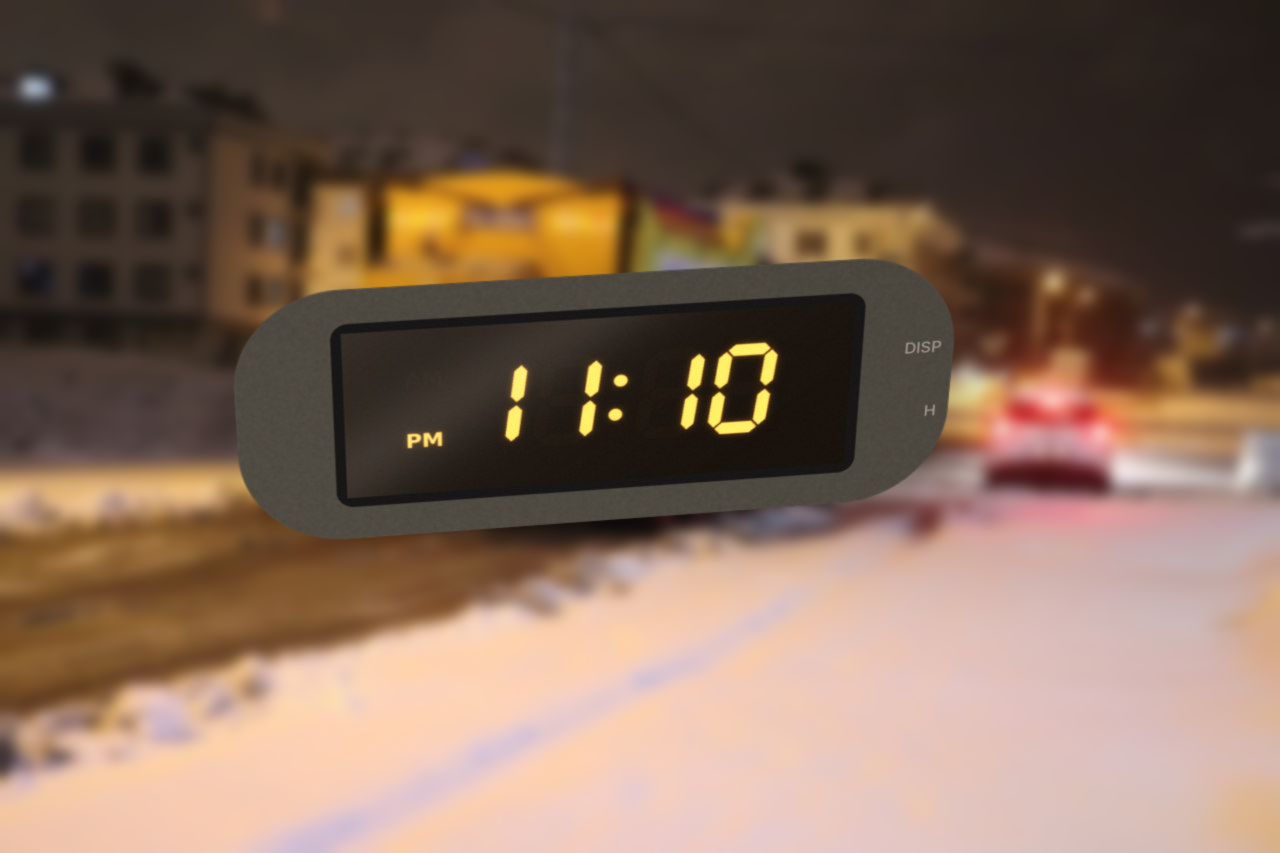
h=11 m=10
